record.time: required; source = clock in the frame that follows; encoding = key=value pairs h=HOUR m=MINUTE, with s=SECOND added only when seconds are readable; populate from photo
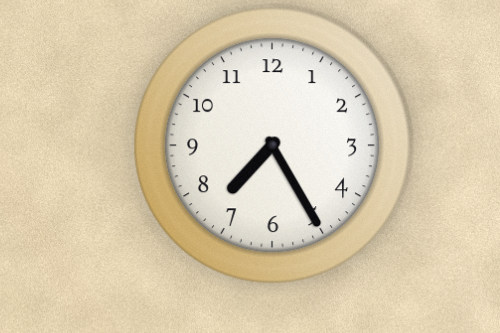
h=7 m=25
